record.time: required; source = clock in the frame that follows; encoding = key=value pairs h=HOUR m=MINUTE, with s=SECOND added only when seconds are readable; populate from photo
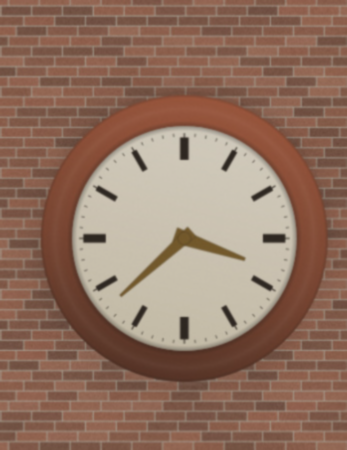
h=3 m=38
